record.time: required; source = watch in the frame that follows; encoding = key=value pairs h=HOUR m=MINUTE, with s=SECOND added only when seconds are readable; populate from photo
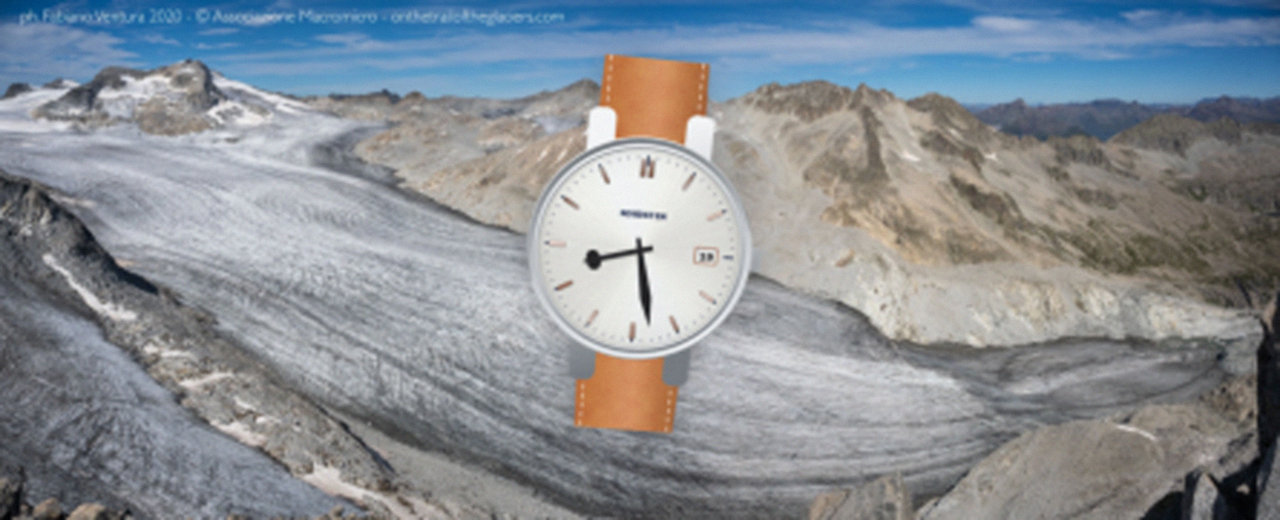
h=8 m=28
